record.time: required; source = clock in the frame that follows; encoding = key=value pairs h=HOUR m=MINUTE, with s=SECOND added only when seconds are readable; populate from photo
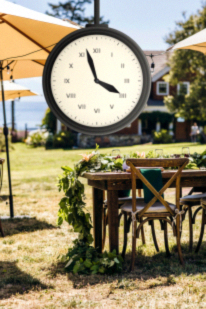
h=3 m=57
